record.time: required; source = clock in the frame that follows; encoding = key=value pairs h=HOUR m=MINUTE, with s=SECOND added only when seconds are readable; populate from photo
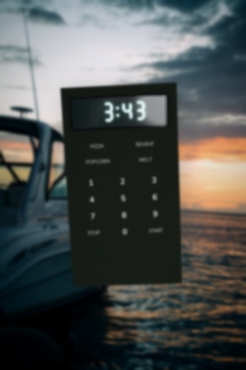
h=3 m=43
